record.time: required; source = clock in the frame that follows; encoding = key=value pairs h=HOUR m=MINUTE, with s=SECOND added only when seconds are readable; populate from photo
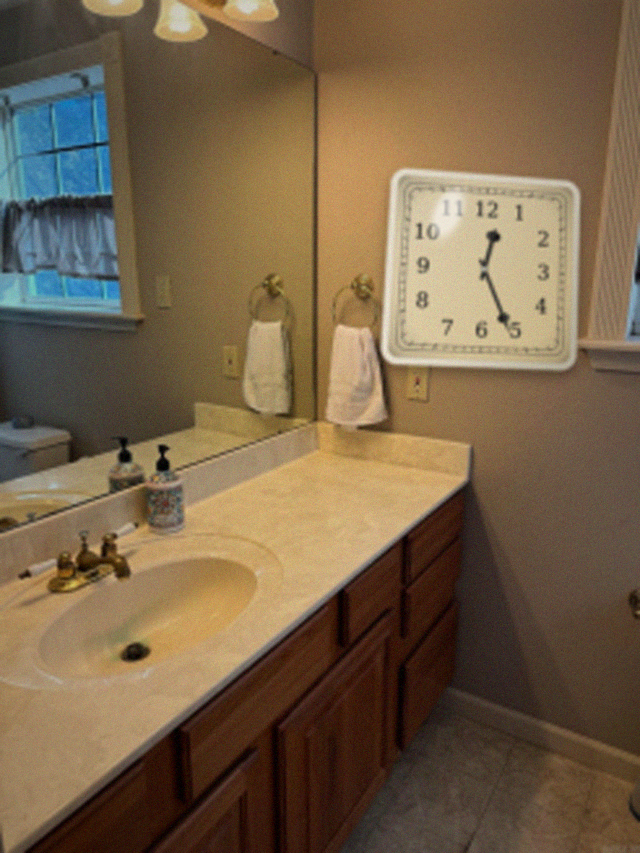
h=12 m=26
